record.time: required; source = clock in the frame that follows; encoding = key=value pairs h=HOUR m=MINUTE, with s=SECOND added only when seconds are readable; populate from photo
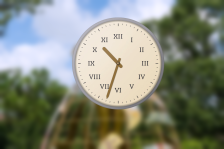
h=10 m=33
